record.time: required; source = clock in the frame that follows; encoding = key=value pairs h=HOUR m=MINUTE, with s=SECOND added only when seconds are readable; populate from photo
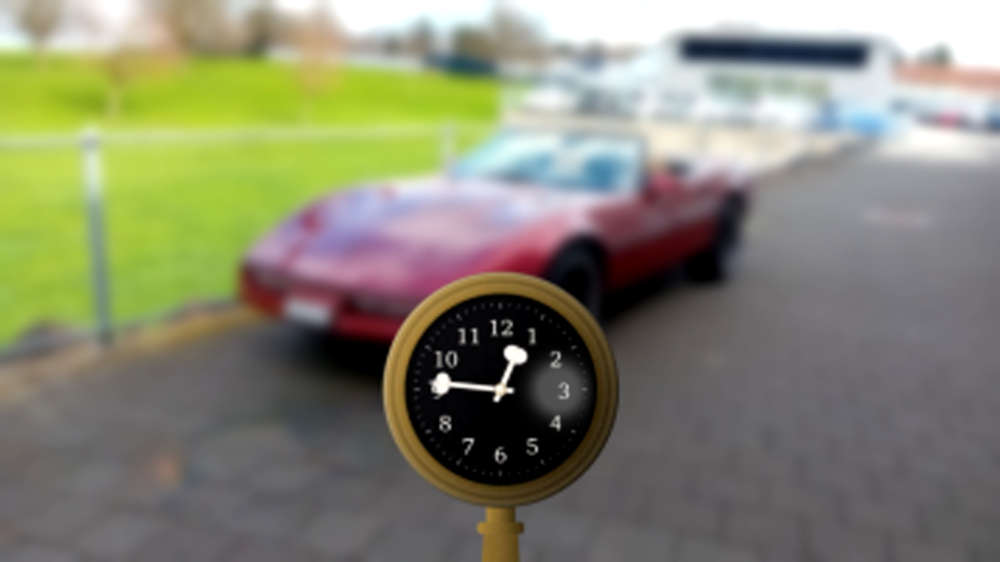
h=12 m=46
